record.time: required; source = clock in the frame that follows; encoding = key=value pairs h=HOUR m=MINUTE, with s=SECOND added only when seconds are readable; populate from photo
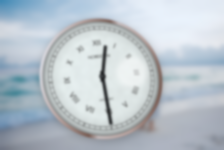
h=12 m=30
